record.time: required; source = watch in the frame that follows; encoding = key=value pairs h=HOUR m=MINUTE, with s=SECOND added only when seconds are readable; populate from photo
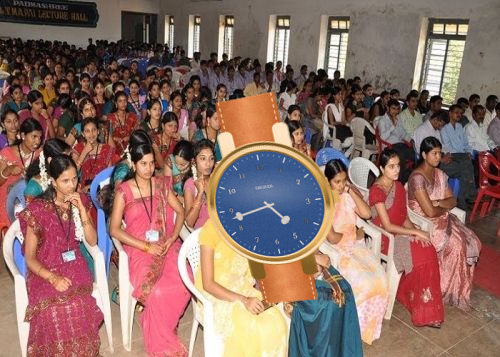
h=4 m=43
